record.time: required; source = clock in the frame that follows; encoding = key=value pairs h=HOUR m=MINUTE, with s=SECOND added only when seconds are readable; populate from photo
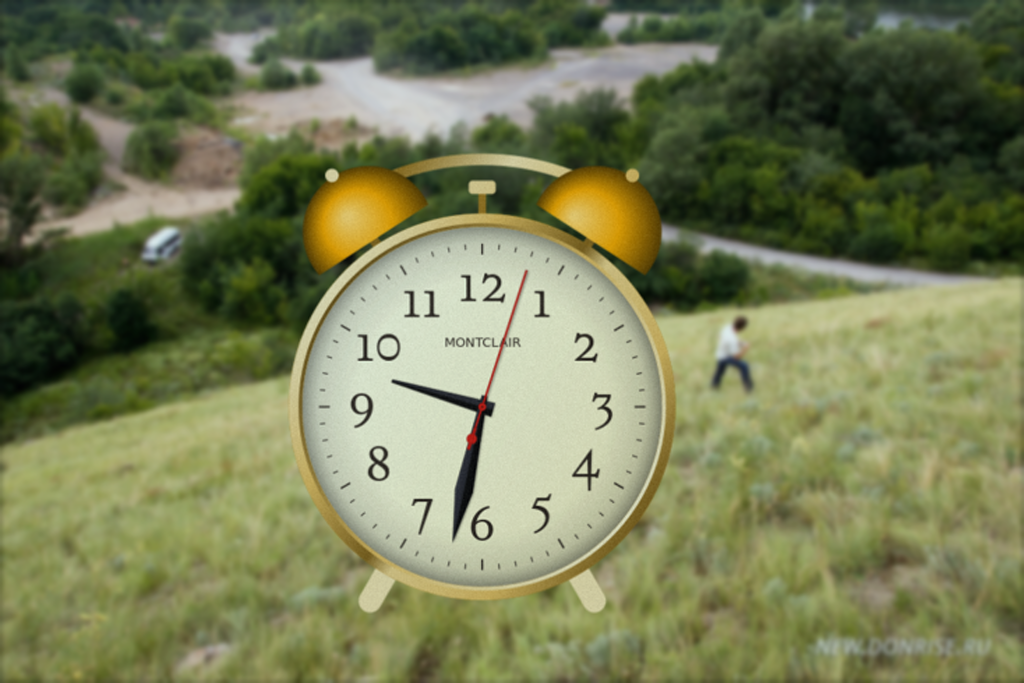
h=9 m=32 s=3
